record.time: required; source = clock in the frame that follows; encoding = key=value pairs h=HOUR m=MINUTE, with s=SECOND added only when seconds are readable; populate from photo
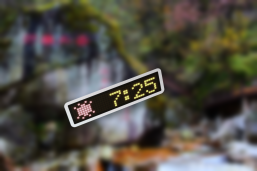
h=7 m=25
